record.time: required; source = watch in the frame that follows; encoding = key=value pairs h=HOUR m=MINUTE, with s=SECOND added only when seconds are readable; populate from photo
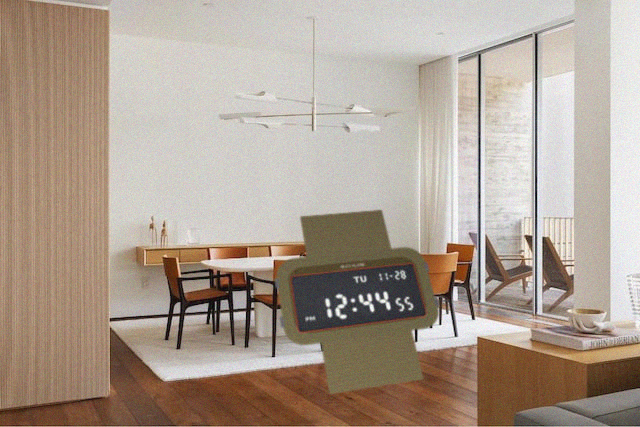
h=12 m=44 s=55
